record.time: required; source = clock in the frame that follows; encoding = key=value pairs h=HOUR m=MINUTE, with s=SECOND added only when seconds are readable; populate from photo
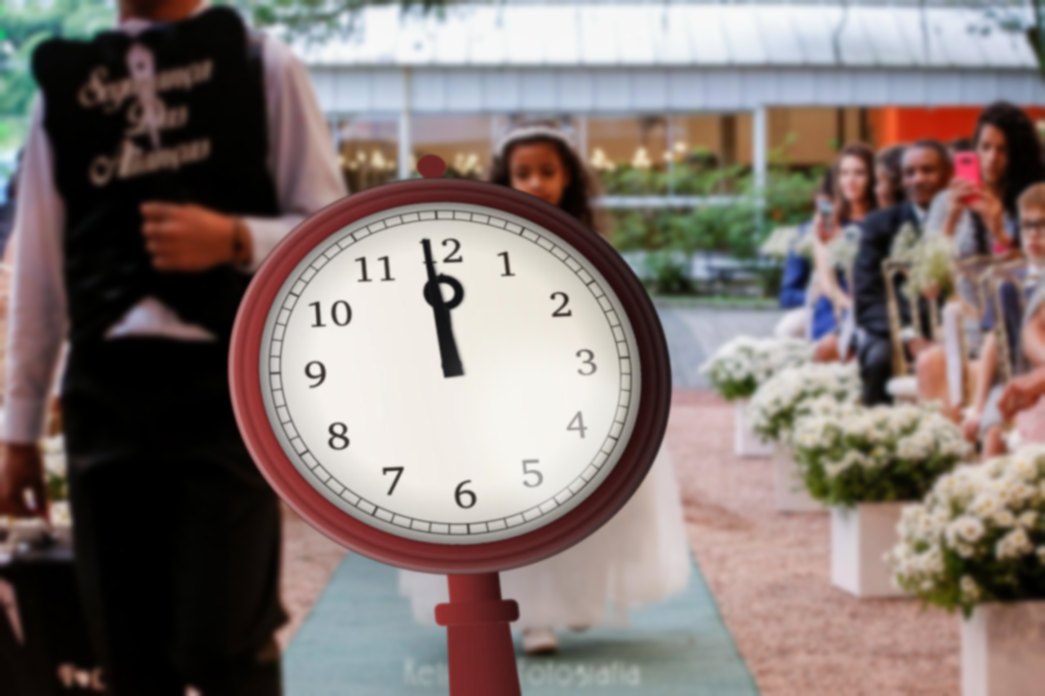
h=11 m=59
